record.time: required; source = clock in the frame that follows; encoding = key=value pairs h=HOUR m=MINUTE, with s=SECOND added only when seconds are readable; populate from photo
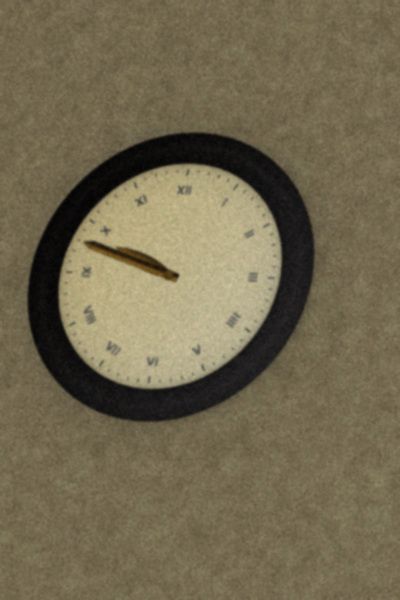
h=9 m=48
